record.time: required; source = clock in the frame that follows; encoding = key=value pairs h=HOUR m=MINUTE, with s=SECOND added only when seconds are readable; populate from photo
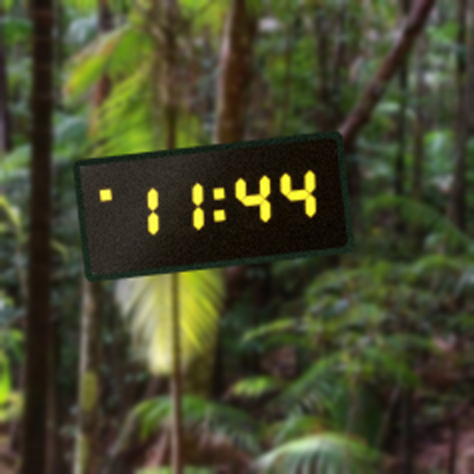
h=11 m=44
